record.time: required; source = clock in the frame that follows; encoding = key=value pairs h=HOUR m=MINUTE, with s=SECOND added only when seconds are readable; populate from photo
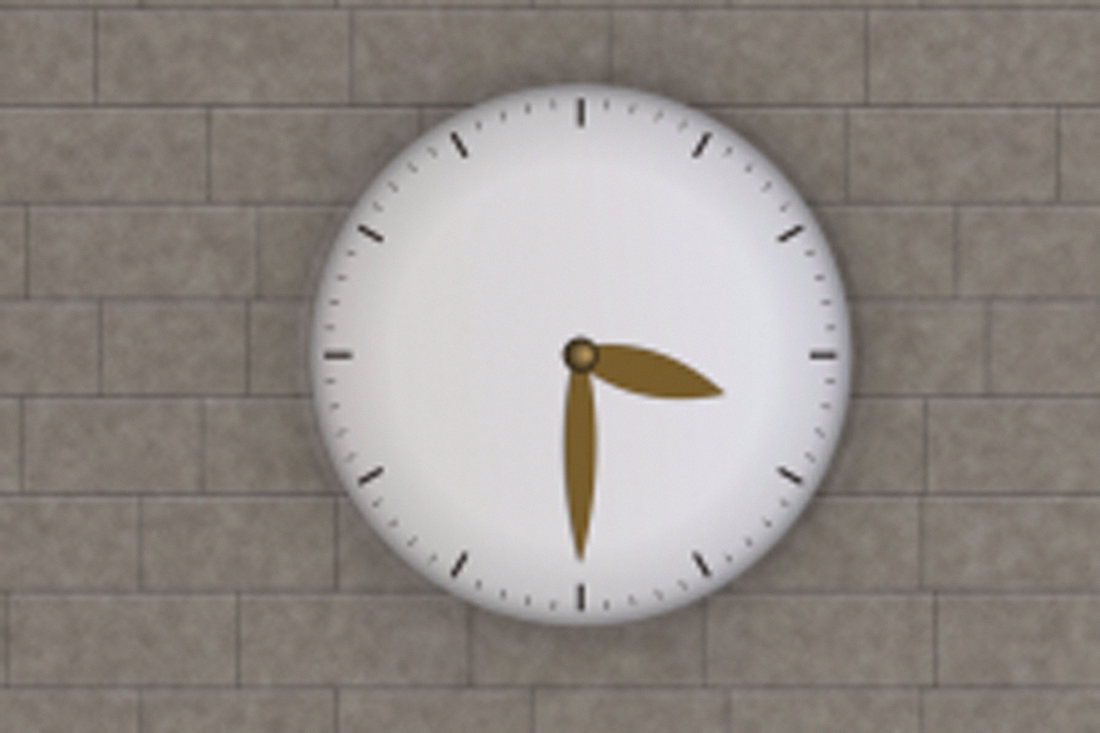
h=3 m=30
